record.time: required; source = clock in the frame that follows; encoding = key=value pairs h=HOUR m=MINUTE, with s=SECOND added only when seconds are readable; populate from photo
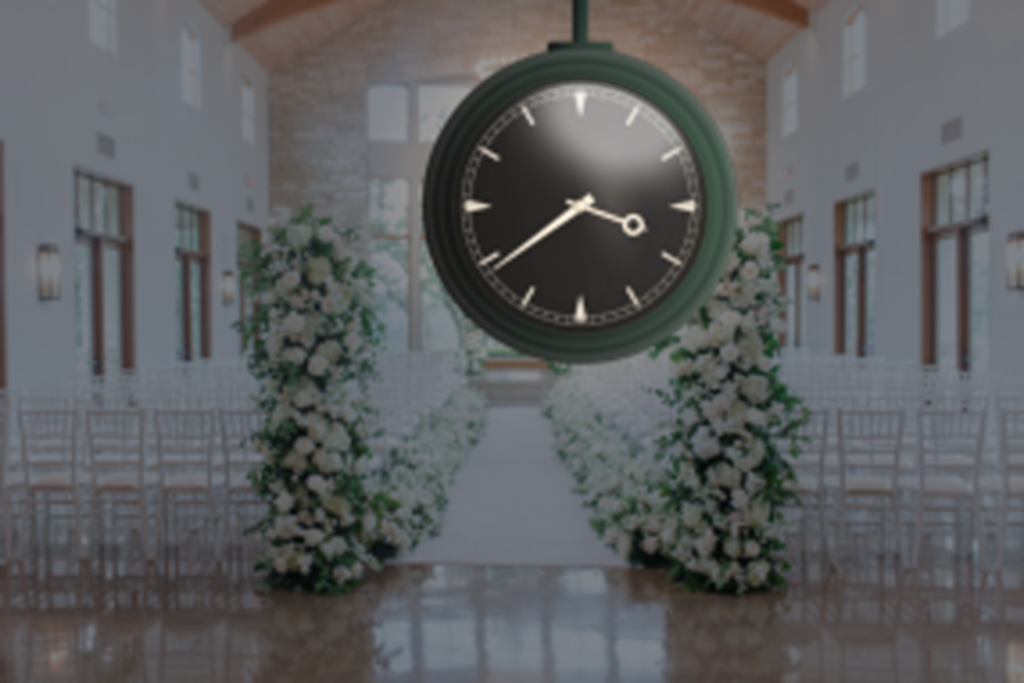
h=3 m=39
